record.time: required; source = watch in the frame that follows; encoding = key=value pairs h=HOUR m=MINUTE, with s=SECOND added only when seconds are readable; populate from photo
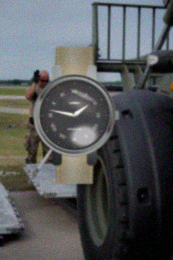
h=1 m=47
